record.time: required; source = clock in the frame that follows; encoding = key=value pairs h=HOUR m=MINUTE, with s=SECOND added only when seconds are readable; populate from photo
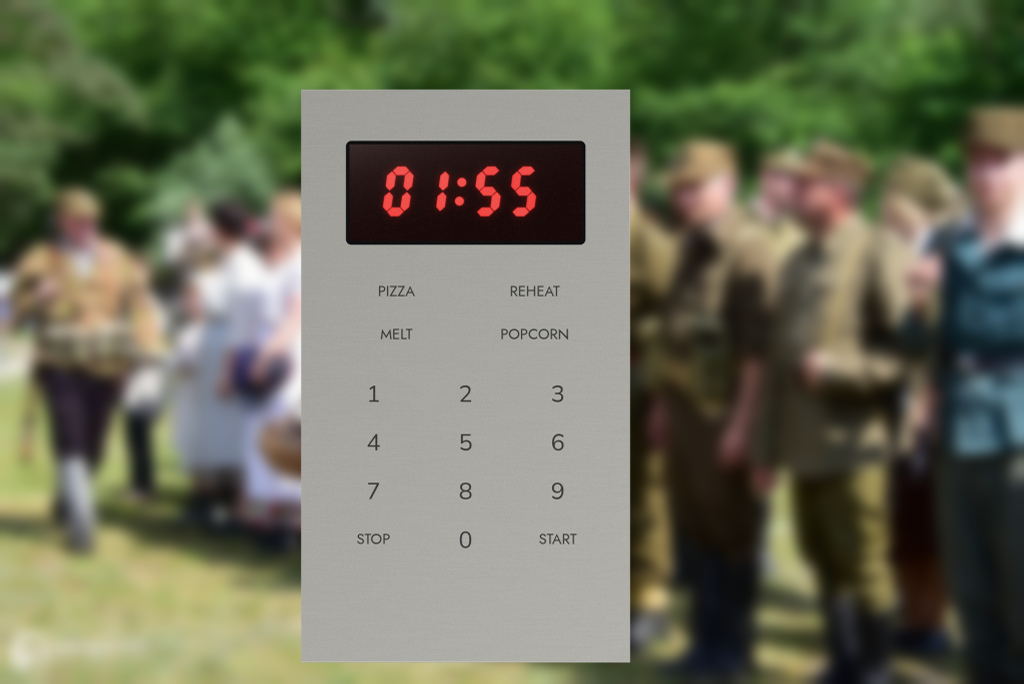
h=1 m=55
